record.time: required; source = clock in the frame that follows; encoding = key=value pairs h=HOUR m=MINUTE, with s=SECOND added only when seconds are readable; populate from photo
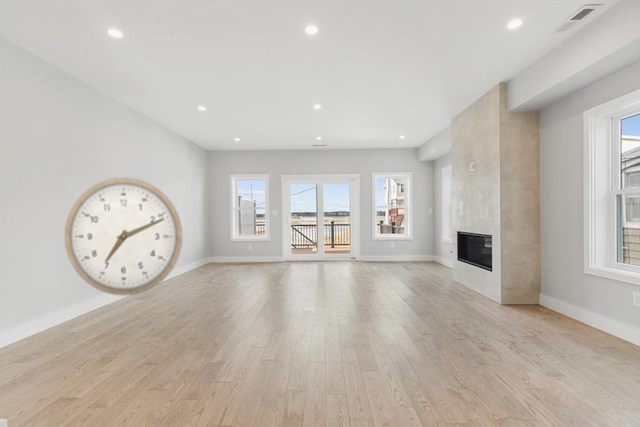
h=7 m=11
